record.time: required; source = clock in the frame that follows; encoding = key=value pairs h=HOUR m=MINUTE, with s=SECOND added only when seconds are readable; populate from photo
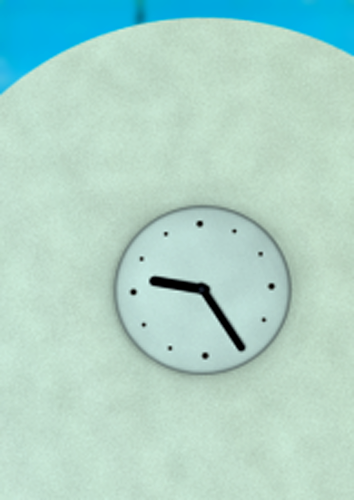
h=9 m=25
